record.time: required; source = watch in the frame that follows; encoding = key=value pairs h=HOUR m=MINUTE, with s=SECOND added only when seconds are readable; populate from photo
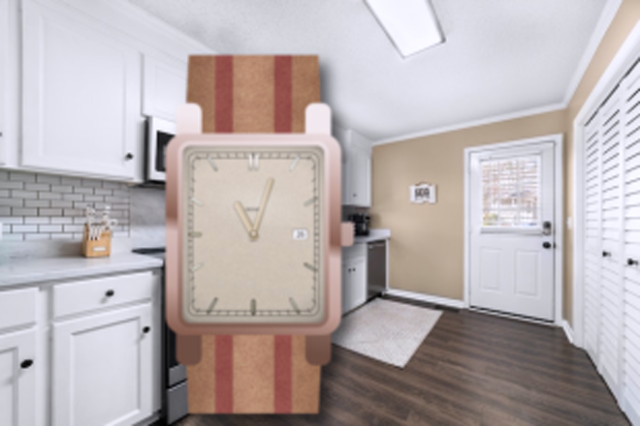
h=11 m=3
